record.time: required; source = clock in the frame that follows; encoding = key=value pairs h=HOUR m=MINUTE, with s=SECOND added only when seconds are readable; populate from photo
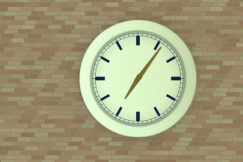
h=7 m=6
